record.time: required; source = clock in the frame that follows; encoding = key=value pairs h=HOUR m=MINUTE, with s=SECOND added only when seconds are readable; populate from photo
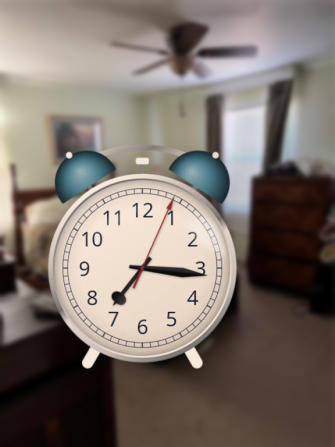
h=7 m=16 s=4
